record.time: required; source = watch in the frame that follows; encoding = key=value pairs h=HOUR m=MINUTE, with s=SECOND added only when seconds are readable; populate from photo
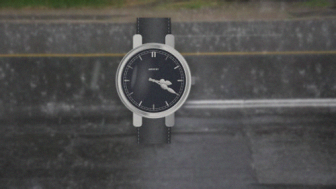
h=3 m=20
